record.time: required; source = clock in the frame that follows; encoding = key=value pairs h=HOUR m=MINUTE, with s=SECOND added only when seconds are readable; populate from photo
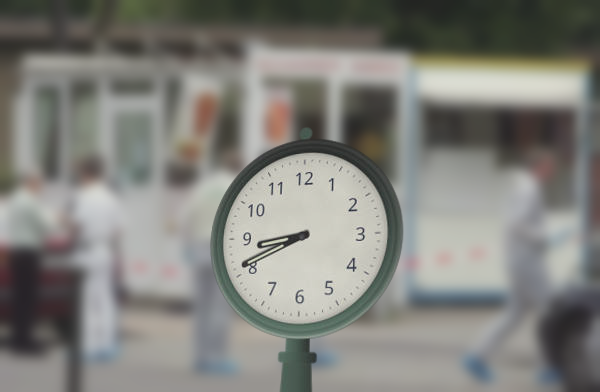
h=8 m=41
